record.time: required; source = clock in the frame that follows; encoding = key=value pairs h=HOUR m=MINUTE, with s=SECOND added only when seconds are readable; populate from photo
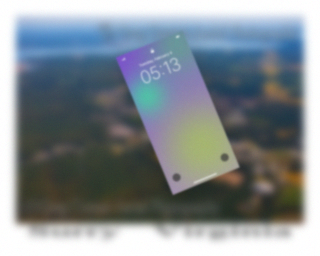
h=5 m=13
